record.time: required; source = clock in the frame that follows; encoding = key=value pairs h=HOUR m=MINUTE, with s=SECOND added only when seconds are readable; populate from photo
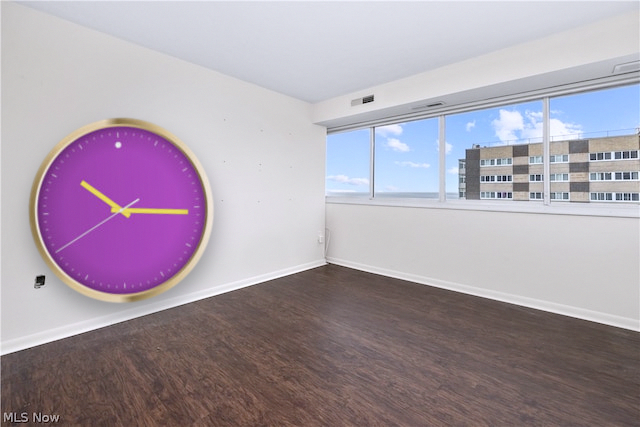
h=10 m=15 s=40
